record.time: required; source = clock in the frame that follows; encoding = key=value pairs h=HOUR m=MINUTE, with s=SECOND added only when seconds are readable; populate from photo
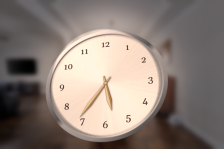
h=5 m=36
